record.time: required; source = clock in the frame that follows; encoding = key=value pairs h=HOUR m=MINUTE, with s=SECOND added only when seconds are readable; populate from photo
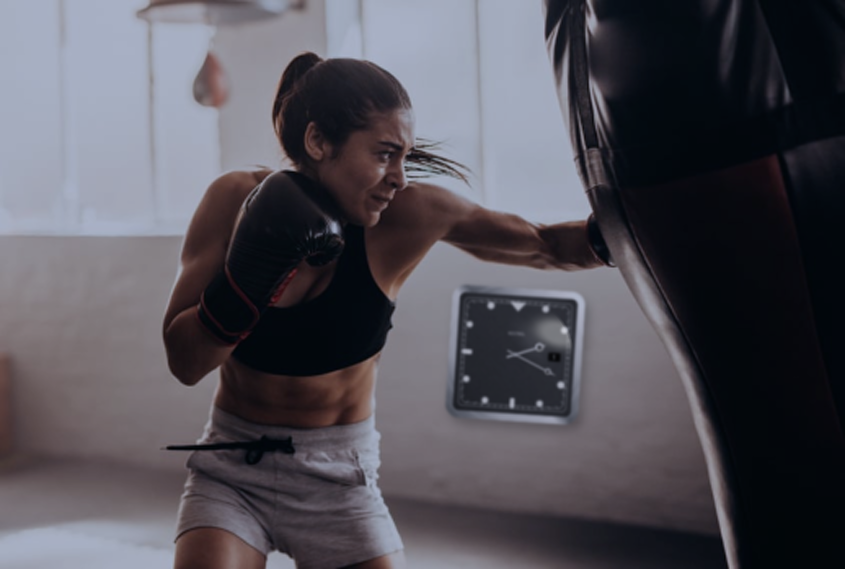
h=2 m=19
